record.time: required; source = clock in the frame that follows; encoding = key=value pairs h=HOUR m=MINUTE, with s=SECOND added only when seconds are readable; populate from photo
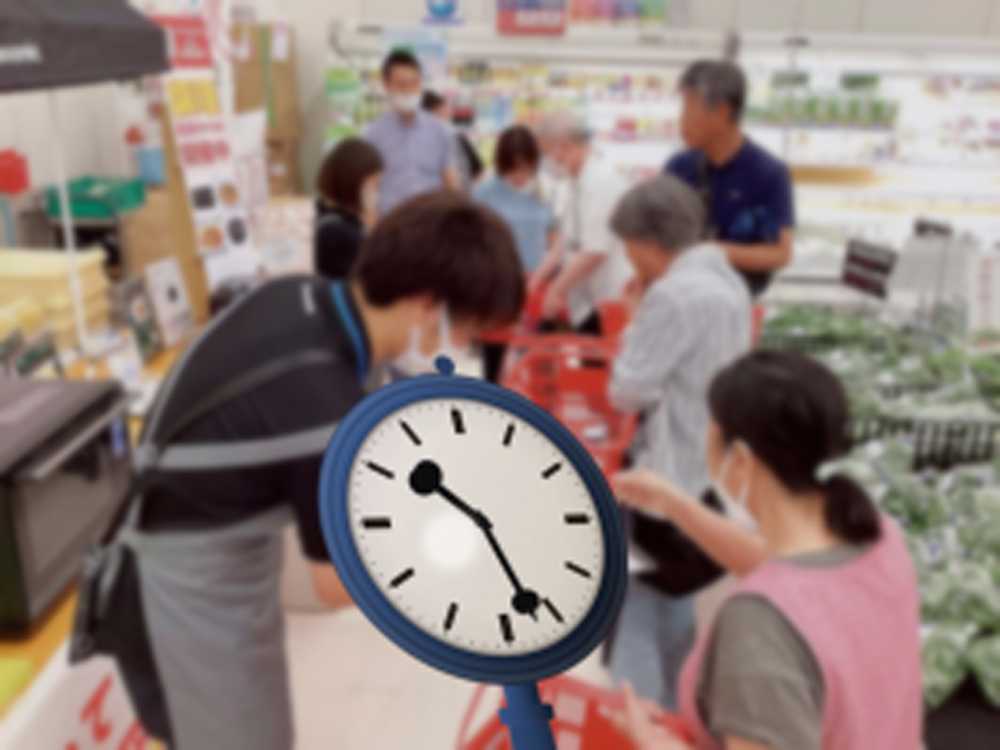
h=10 m=27
